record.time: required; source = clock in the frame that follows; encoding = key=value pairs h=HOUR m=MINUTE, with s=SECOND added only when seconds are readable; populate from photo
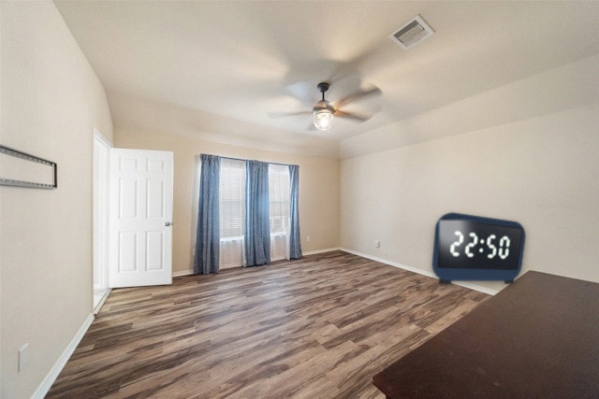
h=22 m=50
